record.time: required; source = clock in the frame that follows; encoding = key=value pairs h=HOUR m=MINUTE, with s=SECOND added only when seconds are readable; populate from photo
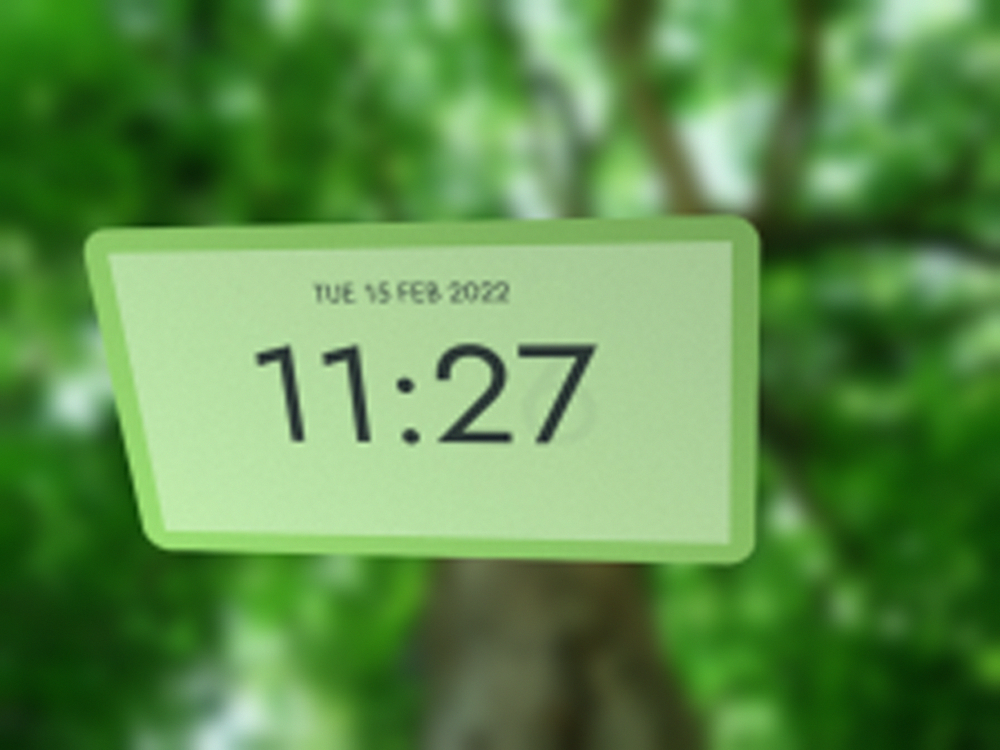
h=11 m=27
